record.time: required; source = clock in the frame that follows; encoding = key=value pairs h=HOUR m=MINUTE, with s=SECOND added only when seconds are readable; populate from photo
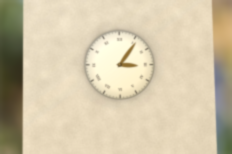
h=3 m=6
